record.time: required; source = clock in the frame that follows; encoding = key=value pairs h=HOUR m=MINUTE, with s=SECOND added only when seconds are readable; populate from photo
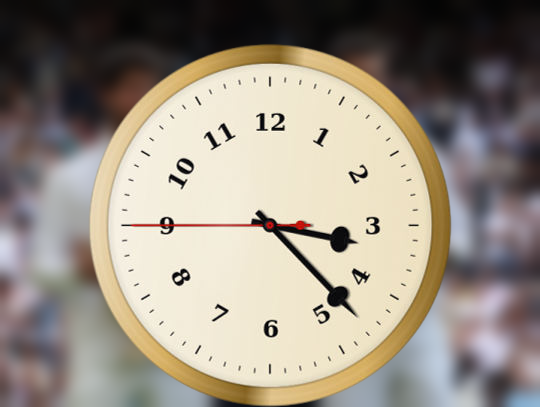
h=3 m=22 s=45
